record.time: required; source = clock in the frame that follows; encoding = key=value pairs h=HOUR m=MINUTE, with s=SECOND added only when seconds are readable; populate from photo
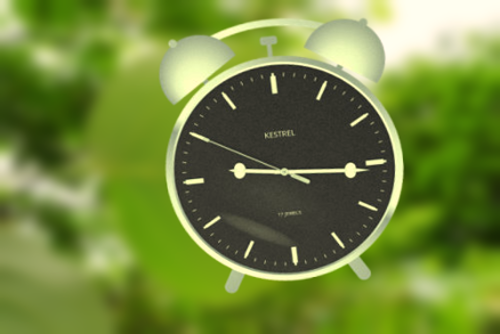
h=9 m=15 s=50
